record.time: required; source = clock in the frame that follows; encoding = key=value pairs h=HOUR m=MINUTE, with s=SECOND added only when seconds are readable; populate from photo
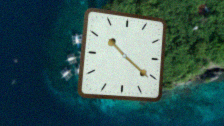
h=10 m=21
